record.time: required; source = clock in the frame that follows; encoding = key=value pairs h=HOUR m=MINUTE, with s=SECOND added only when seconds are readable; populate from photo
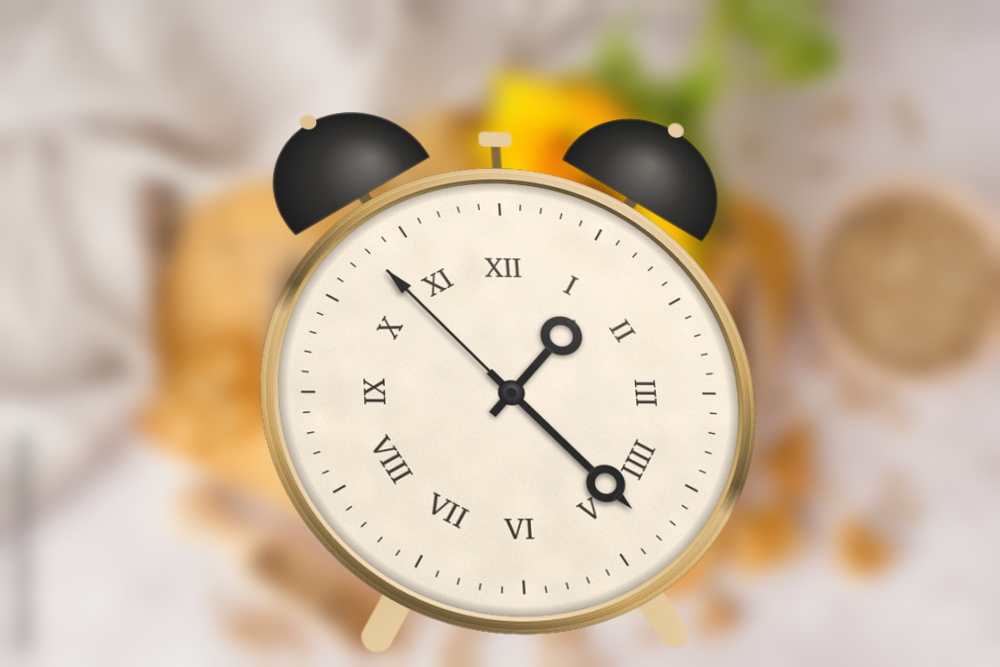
h=1 m=22 s=53
